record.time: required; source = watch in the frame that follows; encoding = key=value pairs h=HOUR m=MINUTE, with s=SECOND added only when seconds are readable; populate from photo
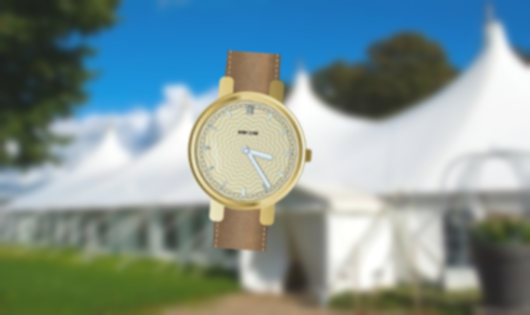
h=3 m=24
